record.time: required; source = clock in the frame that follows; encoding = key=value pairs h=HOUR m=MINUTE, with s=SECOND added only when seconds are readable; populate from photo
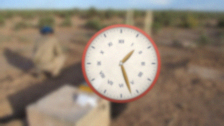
h=1 m=27
